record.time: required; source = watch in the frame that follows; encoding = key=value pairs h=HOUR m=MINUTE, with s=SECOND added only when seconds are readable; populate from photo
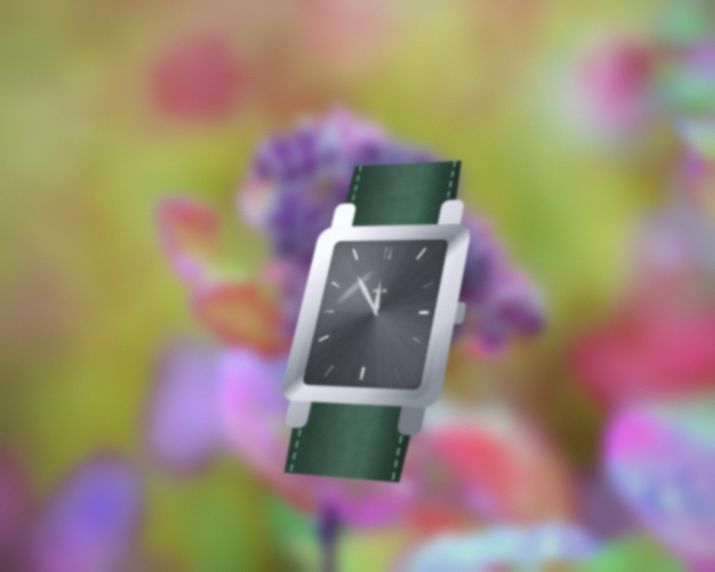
h=11 m=54
